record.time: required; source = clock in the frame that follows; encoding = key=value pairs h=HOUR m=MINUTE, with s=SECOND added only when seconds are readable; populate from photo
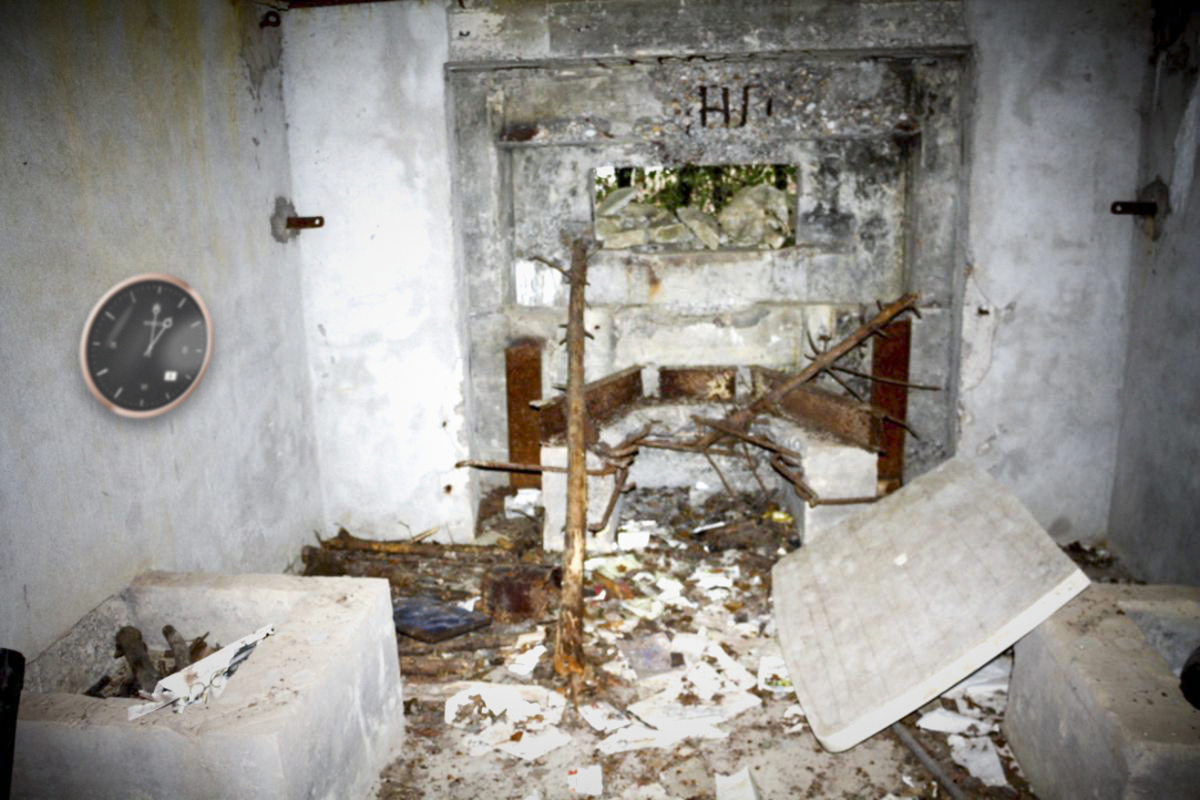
h=1 m=0
